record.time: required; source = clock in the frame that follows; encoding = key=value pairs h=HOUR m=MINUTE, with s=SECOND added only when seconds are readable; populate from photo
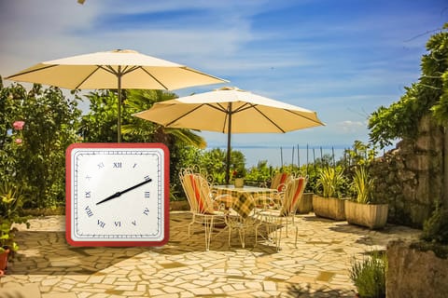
h=8 m=11
